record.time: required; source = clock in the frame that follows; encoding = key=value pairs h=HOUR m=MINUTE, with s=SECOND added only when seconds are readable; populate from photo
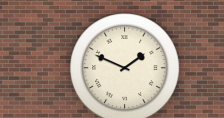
h=1 m=49
